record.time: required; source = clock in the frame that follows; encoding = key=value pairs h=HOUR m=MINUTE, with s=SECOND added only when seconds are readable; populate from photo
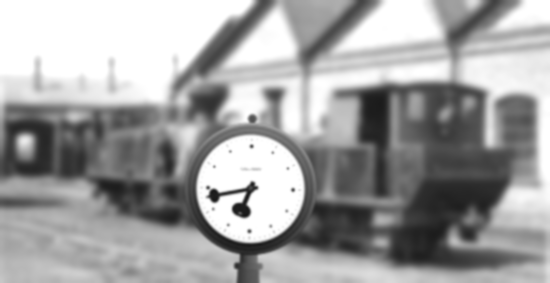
h=6 m=43
